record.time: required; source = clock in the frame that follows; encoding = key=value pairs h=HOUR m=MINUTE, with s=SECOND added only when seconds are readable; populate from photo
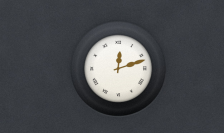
h=12 m=12
